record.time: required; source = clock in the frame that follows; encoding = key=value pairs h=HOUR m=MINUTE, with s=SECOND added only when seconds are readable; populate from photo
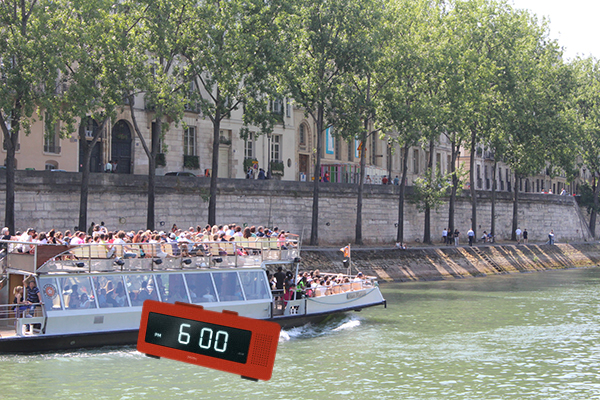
h=6 m=0
